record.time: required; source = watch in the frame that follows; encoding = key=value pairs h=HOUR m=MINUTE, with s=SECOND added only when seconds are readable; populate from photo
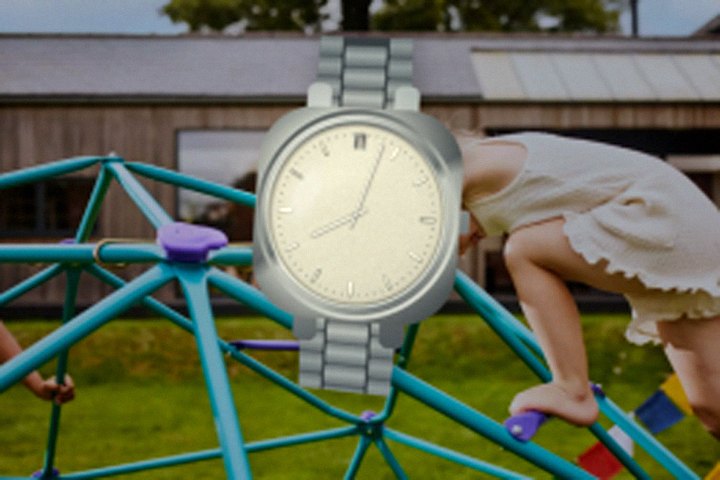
h=8 m=3
